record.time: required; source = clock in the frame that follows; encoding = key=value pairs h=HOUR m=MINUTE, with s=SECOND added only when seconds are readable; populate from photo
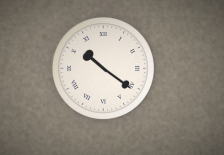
h=10 m=21
